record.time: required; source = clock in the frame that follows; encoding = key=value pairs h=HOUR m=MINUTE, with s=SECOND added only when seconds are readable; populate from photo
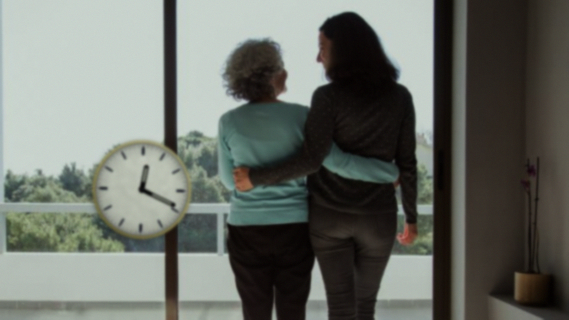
h=12 m=19
